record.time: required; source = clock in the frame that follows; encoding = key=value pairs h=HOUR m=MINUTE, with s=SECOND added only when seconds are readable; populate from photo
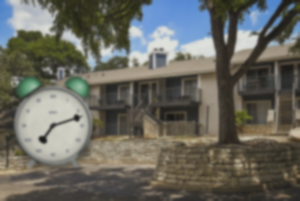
h=7 m=12
